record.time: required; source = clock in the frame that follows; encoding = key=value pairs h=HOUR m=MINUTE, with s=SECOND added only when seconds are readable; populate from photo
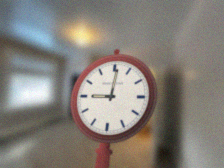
h=9 m=1
